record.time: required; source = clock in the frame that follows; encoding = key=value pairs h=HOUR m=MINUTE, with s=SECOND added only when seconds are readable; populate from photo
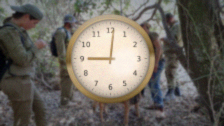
h=9 m=1
